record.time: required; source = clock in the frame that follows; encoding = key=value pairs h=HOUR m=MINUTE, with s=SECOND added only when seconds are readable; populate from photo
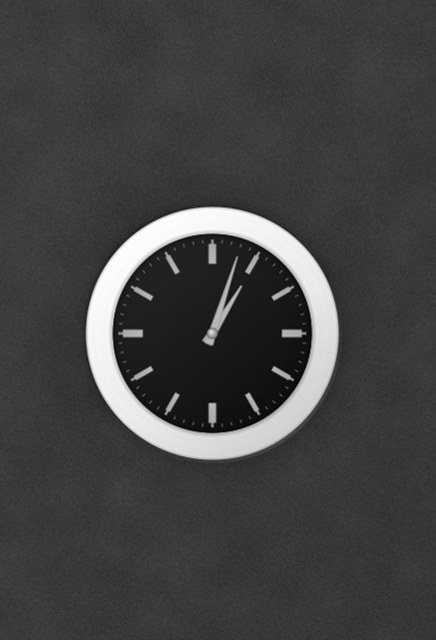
h=1 m=3
